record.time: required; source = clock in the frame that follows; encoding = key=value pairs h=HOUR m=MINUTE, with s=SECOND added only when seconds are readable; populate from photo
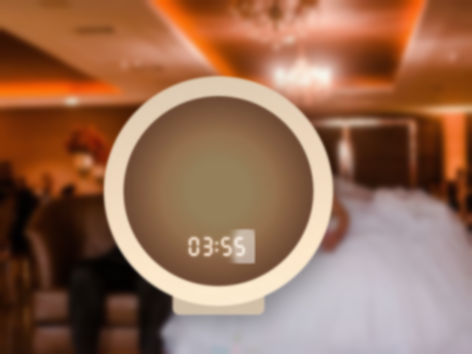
h=3 m=55
